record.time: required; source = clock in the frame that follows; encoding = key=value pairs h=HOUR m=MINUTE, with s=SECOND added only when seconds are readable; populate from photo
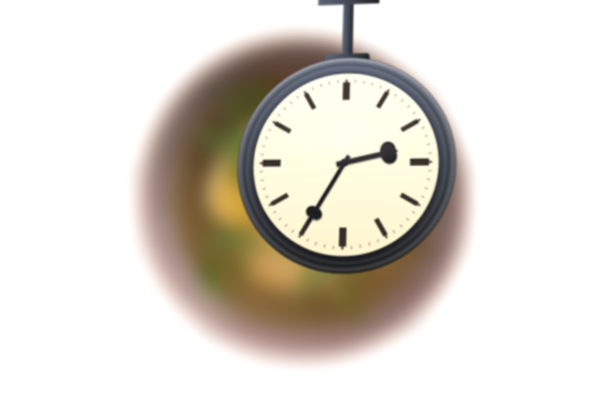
h=2 m=35
